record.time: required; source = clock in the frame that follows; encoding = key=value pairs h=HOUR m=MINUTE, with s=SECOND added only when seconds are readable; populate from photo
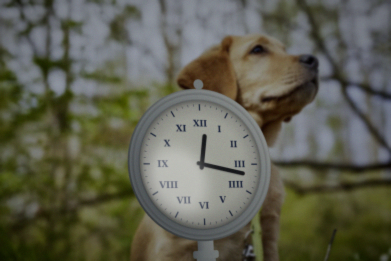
h=12 m=17
